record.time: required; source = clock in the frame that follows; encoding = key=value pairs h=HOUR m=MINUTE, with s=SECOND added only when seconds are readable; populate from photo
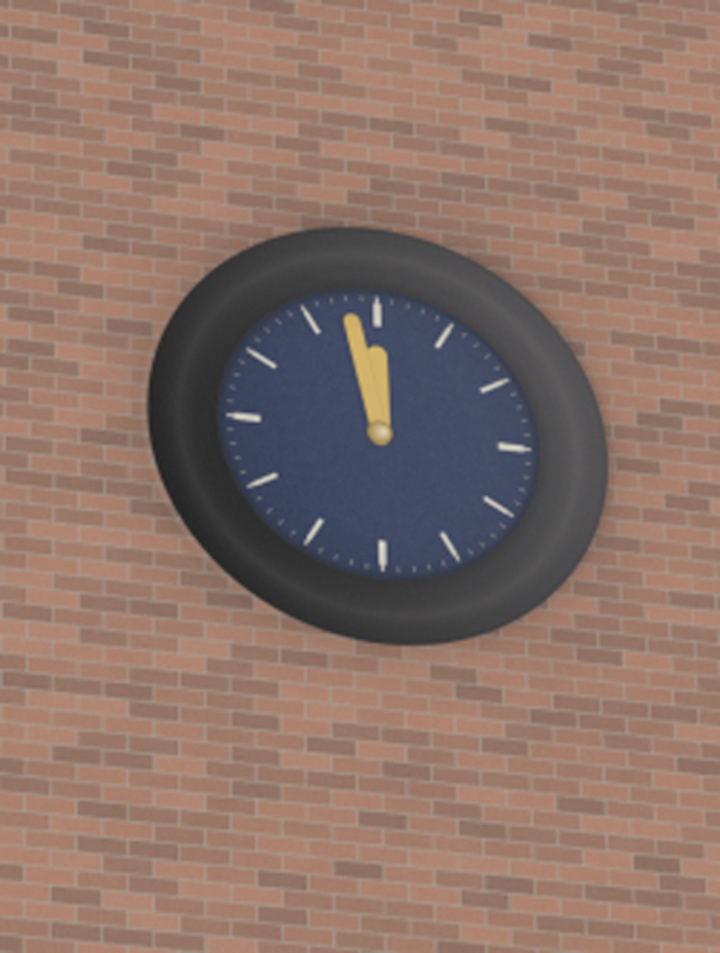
h=11 m=58
